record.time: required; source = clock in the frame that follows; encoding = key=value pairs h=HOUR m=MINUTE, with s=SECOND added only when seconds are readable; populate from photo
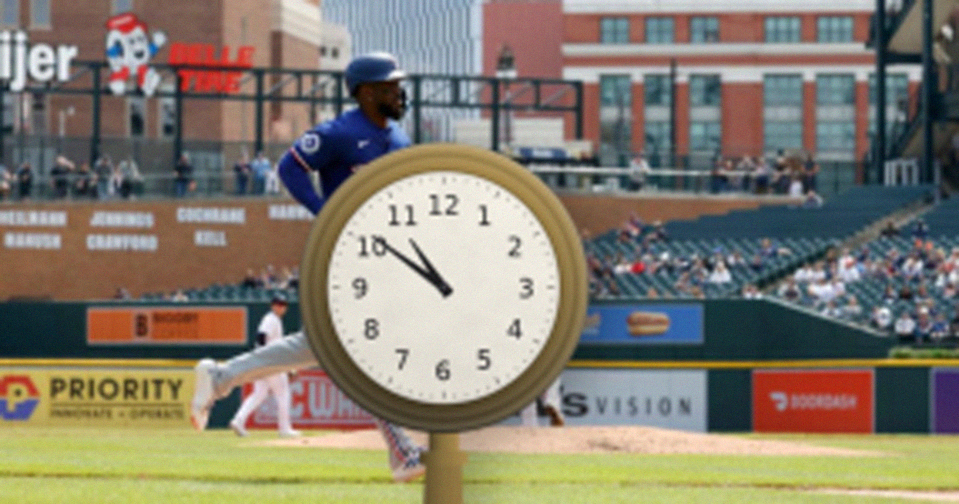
h=10 m=51
